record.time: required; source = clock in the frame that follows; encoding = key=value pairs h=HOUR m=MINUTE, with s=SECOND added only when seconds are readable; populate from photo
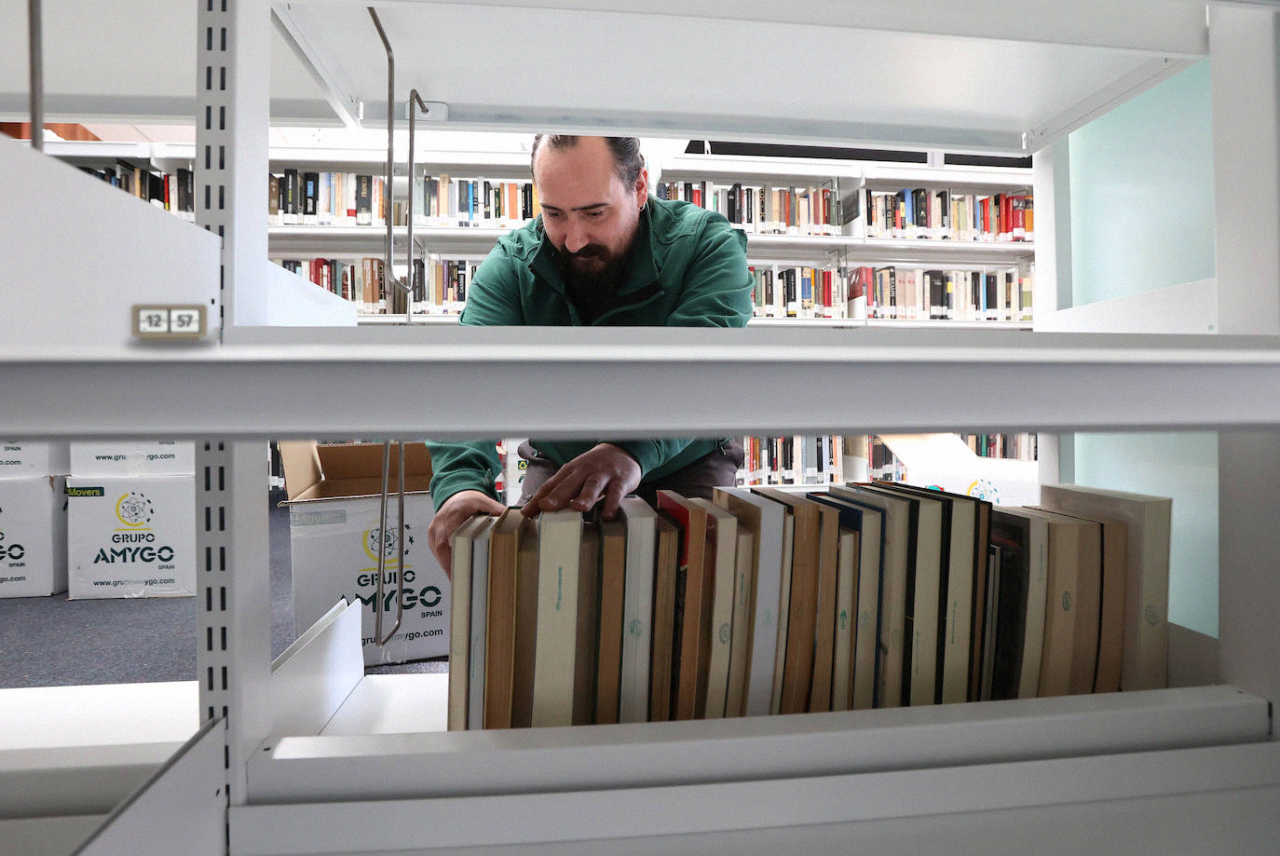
h=12 m=57
